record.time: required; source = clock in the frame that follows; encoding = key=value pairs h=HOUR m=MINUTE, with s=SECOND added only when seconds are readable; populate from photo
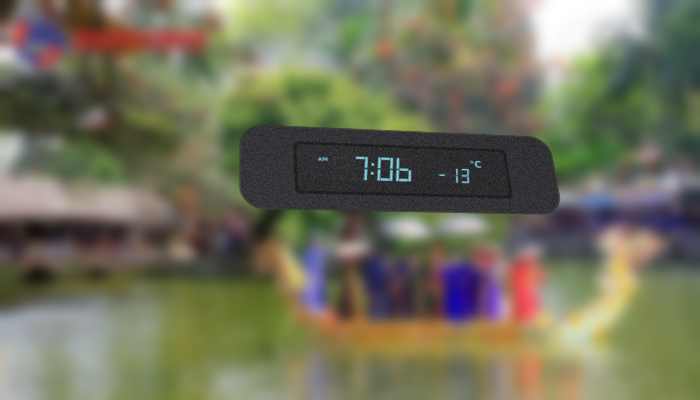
h=7 m=6
